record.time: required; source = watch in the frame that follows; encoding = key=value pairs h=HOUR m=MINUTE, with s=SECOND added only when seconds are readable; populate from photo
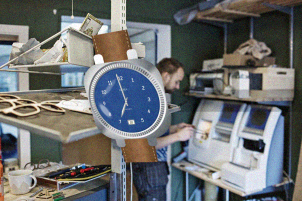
h=6 m=59
